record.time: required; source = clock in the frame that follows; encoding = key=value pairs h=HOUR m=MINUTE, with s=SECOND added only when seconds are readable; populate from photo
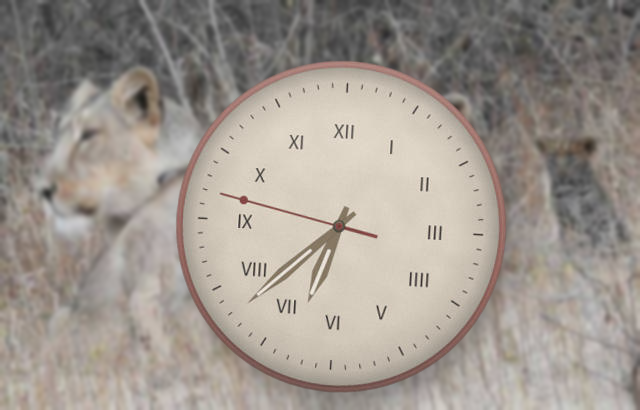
h=6 m=37 s=47
